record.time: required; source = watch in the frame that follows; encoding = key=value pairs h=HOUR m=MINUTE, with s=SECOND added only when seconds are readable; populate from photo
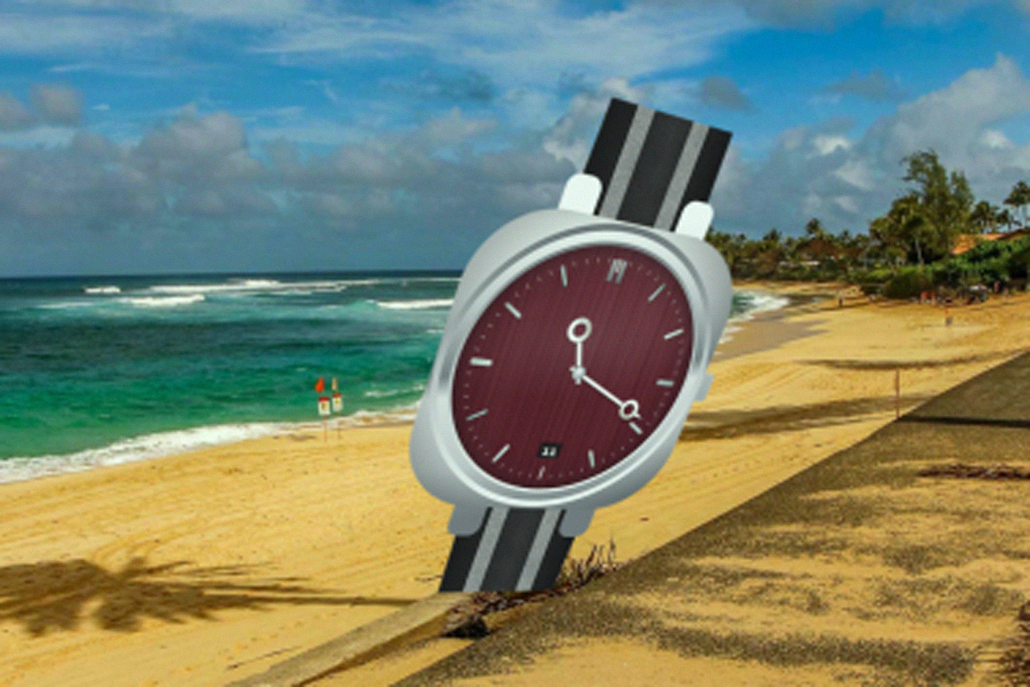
h=11 m=19
